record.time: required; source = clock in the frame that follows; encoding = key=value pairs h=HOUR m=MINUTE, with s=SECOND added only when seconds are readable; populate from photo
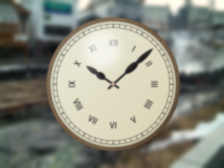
h=10 m=8
